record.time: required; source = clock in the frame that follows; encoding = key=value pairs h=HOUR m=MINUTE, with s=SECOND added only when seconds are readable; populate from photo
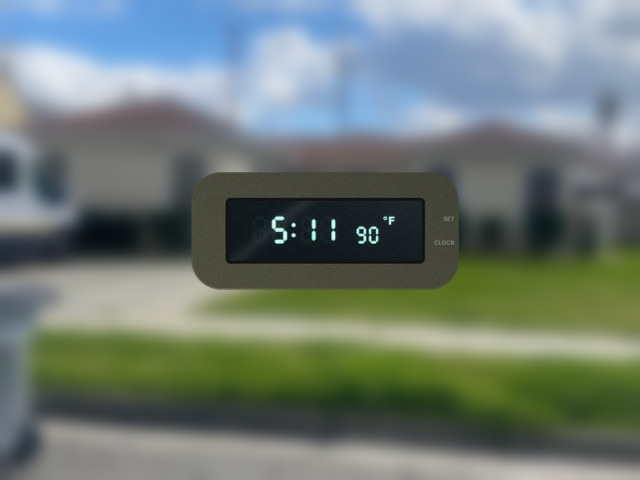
h=5 m=11
